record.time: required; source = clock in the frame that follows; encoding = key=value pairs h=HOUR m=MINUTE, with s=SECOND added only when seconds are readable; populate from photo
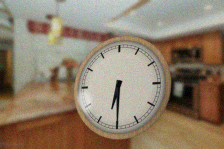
h=6 m=30
